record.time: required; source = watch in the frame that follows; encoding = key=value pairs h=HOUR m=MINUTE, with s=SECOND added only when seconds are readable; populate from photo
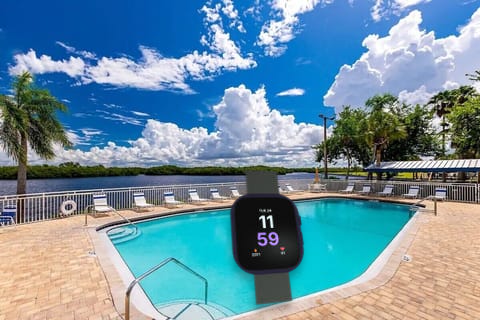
h=11 m=59
